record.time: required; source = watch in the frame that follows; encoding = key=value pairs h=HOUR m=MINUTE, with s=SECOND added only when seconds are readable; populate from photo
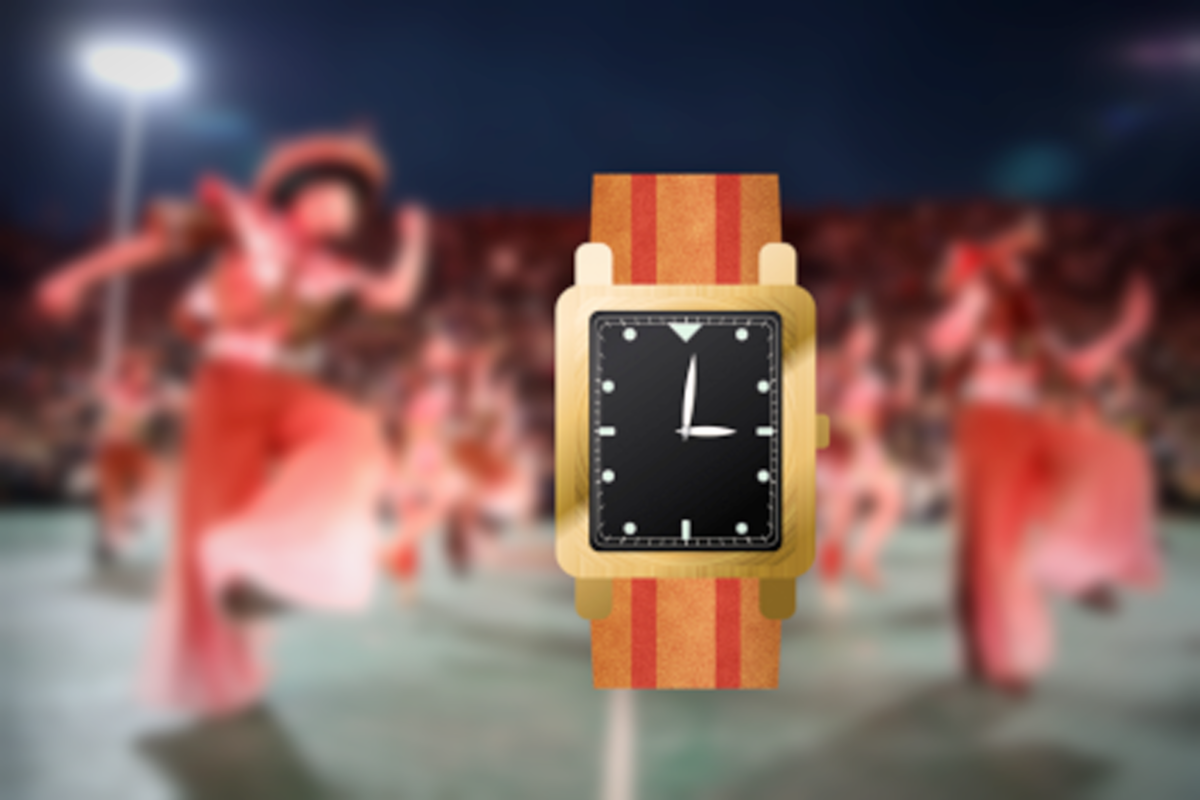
h=3 m=1
